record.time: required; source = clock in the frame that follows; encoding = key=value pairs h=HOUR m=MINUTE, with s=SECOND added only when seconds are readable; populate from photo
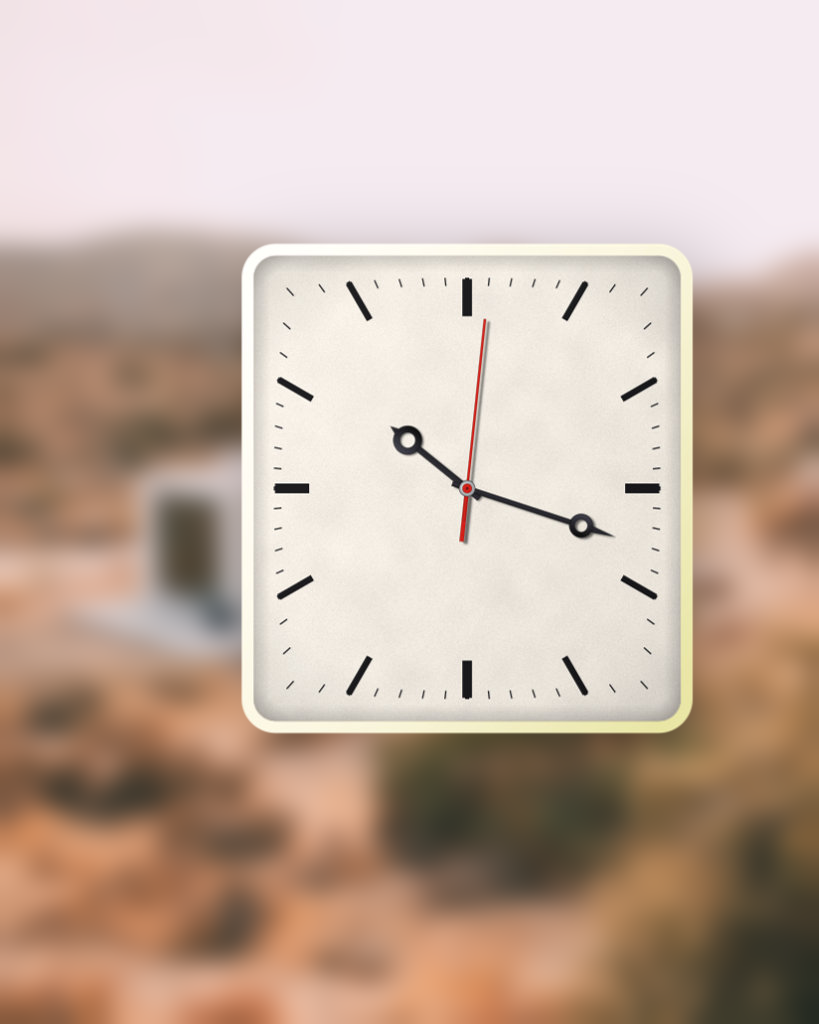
h=10 m=18 s=1
